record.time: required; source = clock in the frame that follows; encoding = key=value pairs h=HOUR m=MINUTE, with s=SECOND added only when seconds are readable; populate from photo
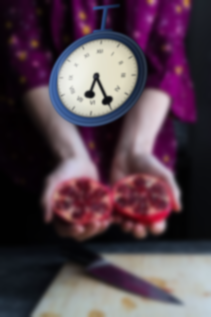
h=6 m=25
